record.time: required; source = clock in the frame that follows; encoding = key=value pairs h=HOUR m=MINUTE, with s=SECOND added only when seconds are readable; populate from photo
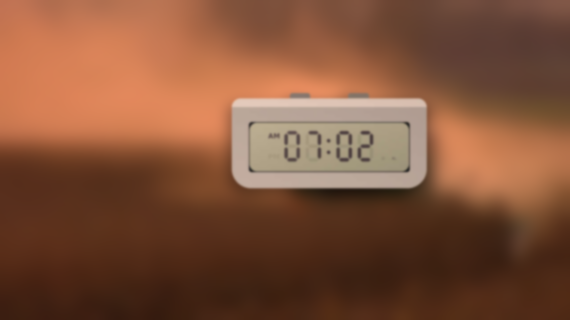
h=7 m=2
